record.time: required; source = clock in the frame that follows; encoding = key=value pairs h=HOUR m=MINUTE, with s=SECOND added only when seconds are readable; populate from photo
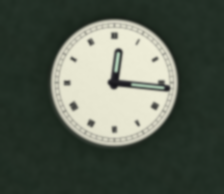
h=12 m=16
